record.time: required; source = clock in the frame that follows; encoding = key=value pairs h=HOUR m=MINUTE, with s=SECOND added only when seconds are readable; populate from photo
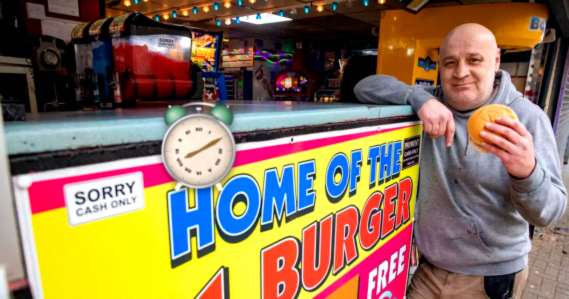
h=8 m=10
